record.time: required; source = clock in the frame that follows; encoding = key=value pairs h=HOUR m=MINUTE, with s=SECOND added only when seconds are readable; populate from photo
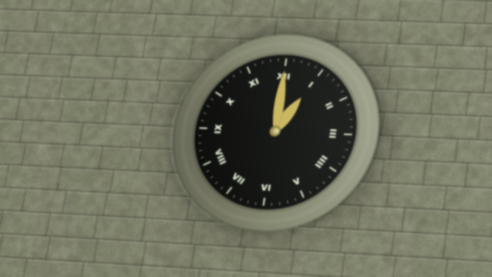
h=1 m=0
